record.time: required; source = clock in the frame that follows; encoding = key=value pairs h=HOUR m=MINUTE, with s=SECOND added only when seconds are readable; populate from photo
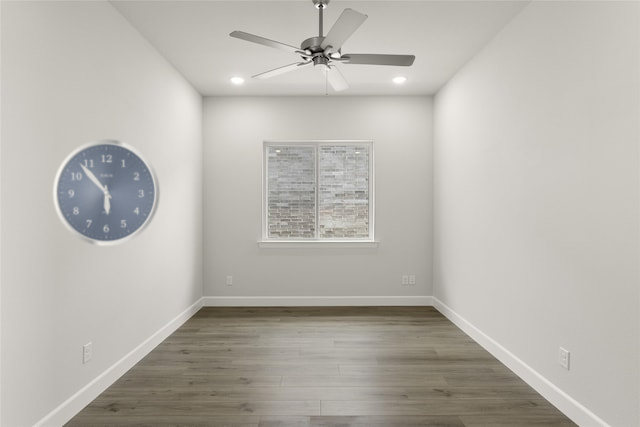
h=5 m=53
